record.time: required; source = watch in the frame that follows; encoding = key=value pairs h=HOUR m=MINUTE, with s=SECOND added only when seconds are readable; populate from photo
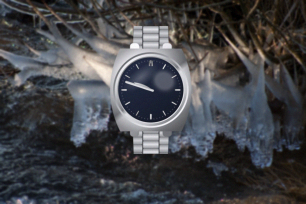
h=9 m=48
